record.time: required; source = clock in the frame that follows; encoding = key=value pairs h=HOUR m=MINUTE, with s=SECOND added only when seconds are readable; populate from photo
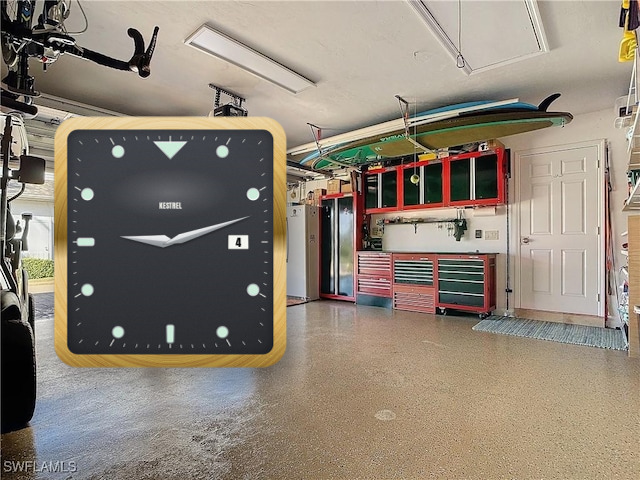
h=9 m=12
